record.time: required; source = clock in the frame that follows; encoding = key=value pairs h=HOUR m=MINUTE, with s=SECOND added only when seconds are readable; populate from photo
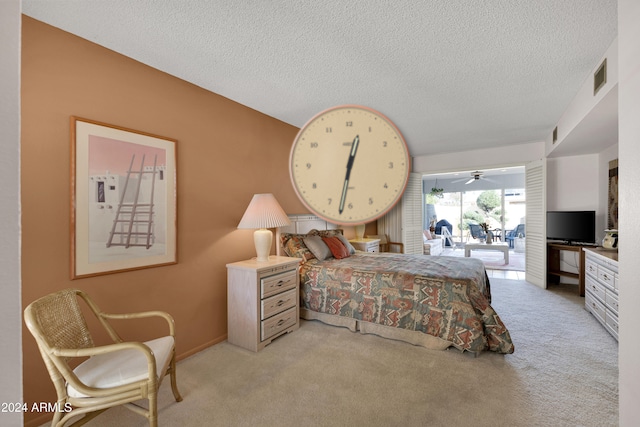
h=12 m=32
